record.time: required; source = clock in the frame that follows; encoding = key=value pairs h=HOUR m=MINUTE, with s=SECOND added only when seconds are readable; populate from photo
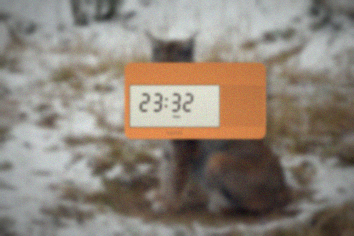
h=23 m=32
